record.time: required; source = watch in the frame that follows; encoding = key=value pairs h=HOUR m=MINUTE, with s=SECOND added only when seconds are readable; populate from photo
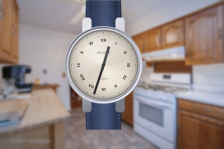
h=12 m=33
